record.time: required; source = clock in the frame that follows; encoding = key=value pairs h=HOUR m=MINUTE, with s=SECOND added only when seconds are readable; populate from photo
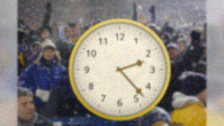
h=2 m=23
